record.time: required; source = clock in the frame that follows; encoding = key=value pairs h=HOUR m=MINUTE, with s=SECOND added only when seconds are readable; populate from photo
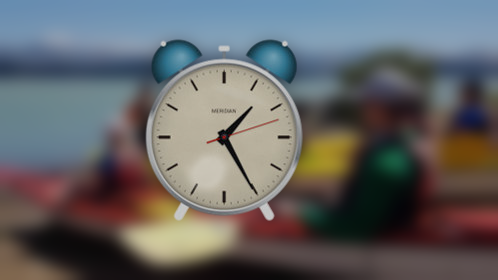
h=1 m=25 s=12
